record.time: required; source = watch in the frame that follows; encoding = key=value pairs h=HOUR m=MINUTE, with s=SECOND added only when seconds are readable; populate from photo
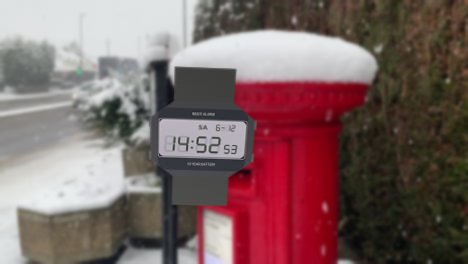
h=14 m=52 s=53
